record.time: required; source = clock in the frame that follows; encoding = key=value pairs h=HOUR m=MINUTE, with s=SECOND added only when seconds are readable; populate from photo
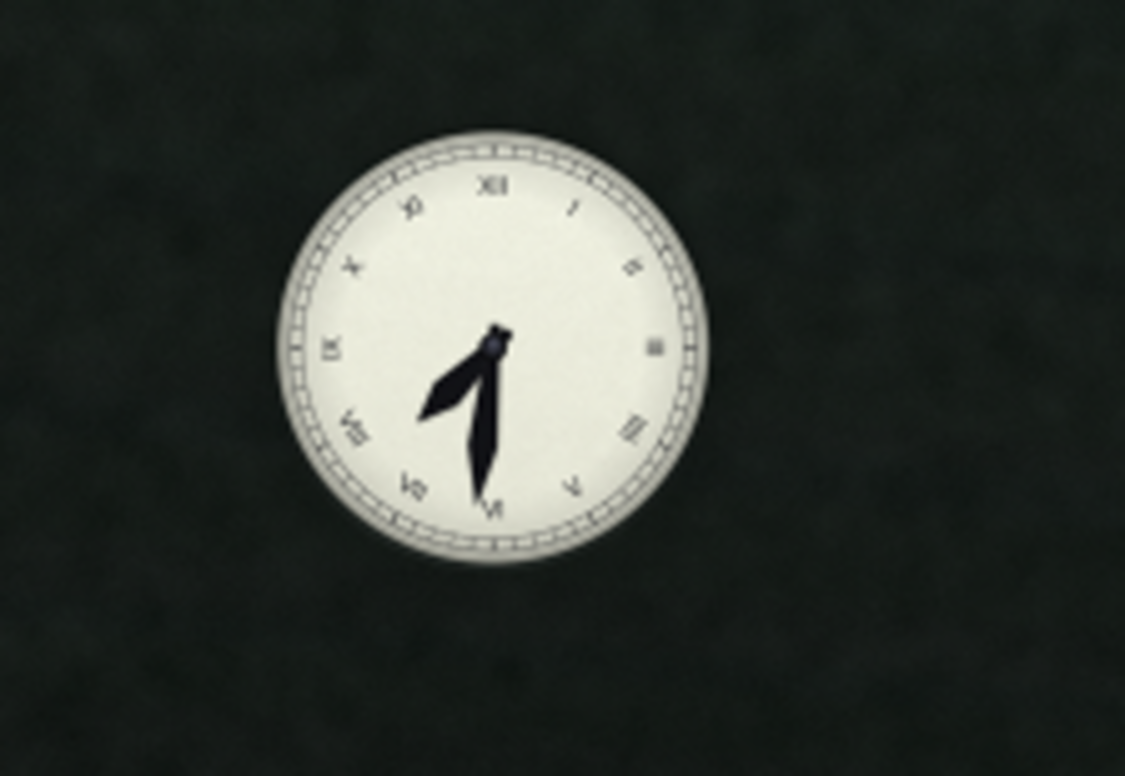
h=7 m=31
